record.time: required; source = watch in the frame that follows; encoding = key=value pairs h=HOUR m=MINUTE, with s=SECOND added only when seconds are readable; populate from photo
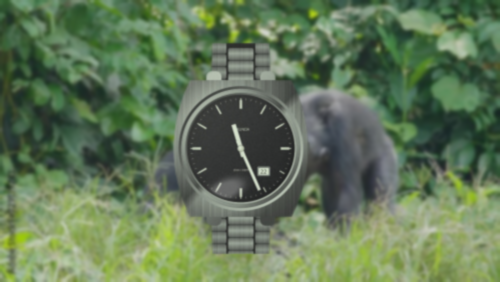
h=11 m=26
